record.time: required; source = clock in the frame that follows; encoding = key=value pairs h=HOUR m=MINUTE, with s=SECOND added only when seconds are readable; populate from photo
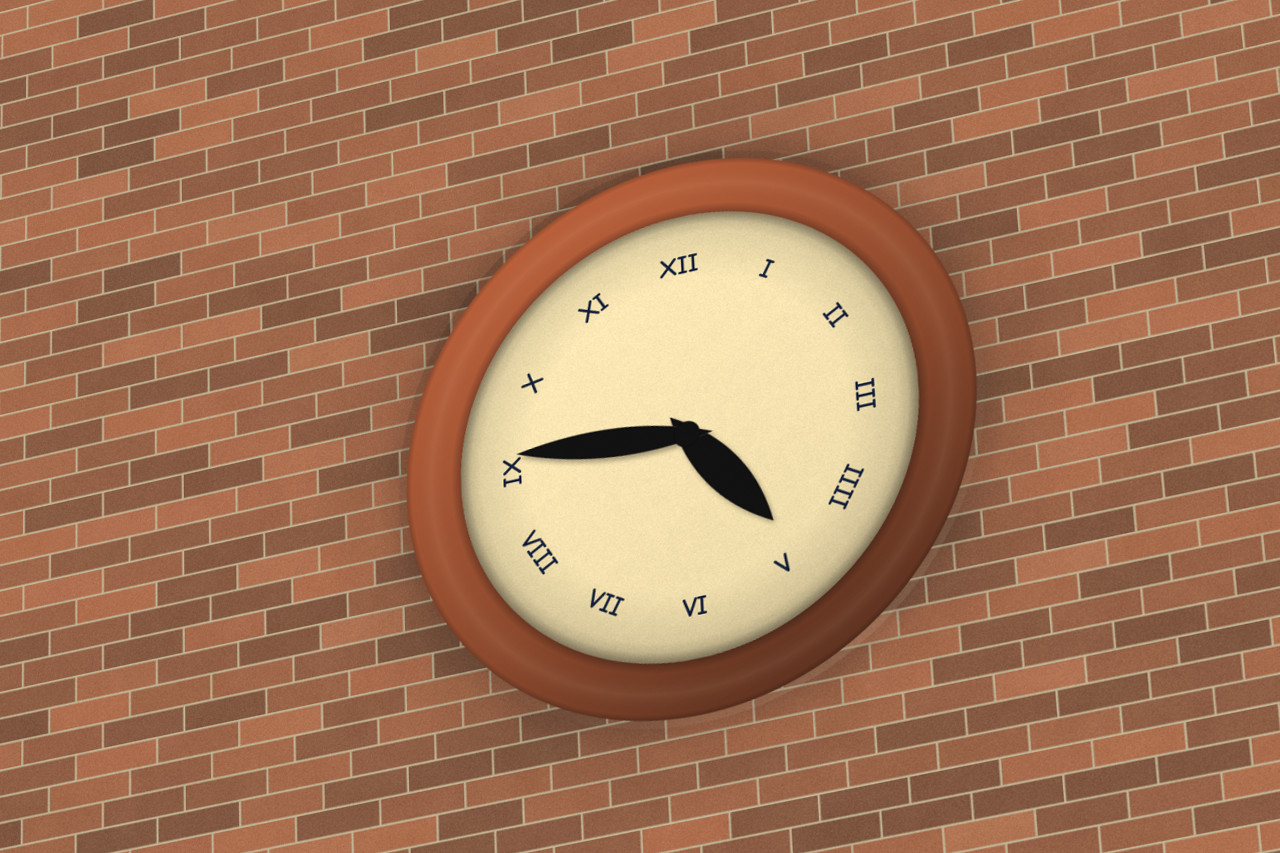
h=4 m=46
